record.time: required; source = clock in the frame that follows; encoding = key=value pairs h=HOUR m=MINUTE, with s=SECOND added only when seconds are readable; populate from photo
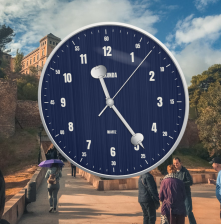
h=11 m=24 s=7
